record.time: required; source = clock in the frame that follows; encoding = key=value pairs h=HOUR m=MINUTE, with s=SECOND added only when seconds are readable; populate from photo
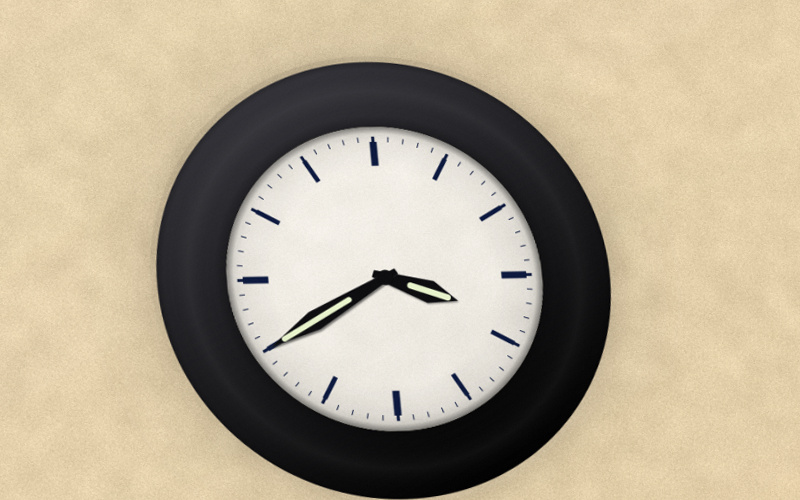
h=3 m=40
